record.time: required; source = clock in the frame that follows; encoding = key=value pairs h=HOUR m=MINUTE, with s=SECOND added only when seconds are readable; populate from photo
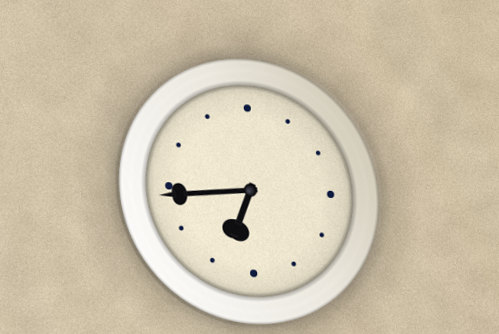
h=6 m=44
